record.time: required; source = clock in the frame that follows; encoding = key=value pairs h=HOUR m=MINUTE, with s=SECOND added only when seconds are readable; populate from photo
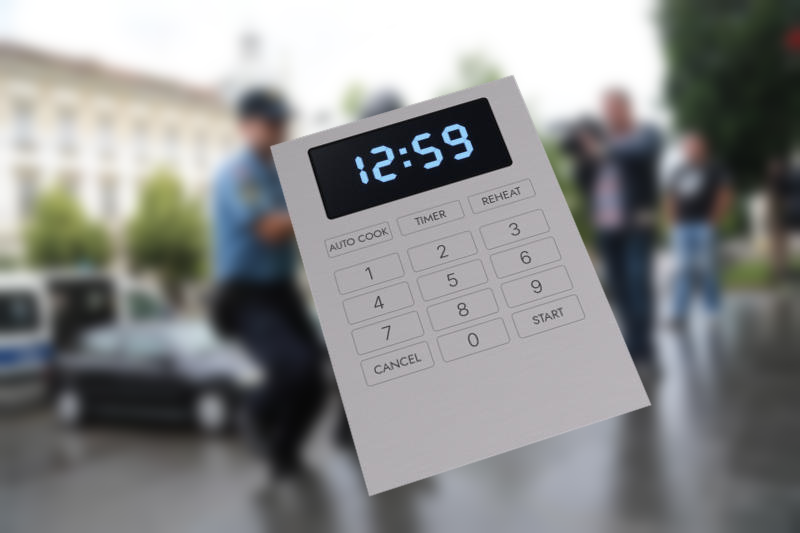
h=12 m=59
